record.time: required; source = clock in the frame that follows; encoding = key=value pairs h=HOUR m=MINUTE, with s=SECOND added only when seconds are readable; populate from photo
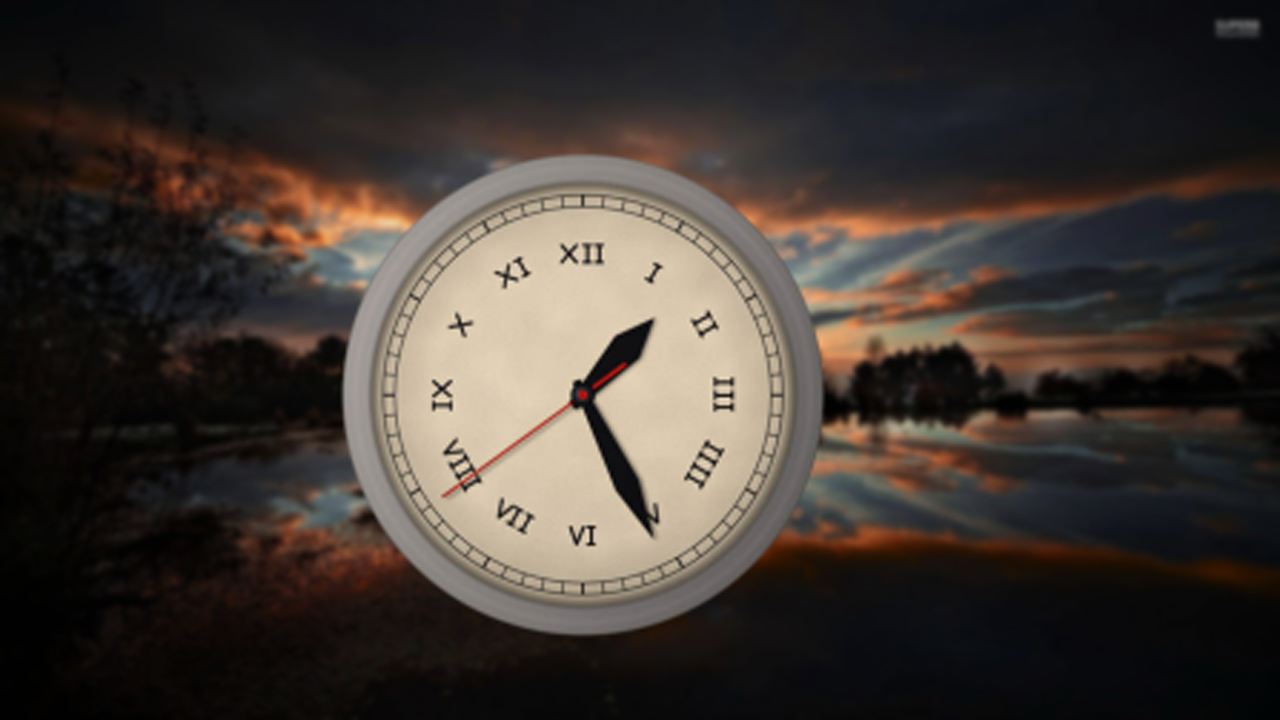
h=1 m=25 s=39
